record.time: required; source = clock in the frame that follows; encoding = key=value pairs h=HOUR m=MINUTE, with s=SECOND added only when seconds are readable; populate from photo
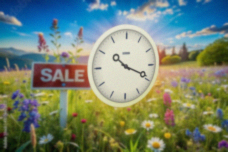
h=10 m=19
